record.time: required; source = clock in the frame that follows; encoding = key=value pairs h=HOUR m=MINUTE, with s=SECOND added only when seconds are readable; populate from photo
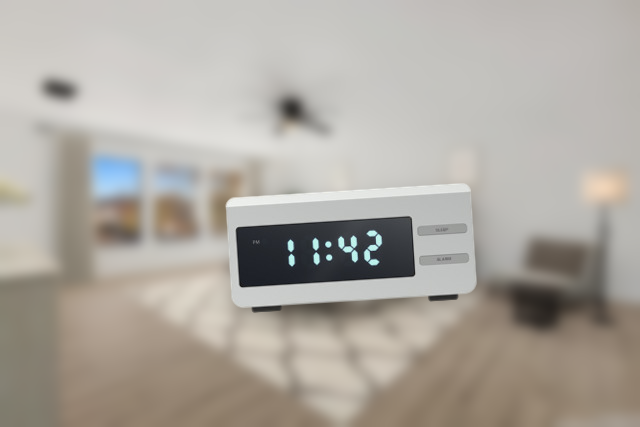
h=11 m=42
